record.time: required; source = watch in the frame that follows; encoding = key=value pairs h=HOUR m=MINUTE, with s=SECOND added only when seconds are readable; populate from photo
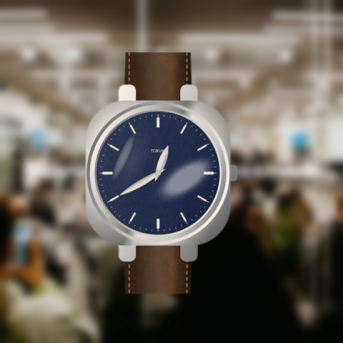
h=12 m=40
